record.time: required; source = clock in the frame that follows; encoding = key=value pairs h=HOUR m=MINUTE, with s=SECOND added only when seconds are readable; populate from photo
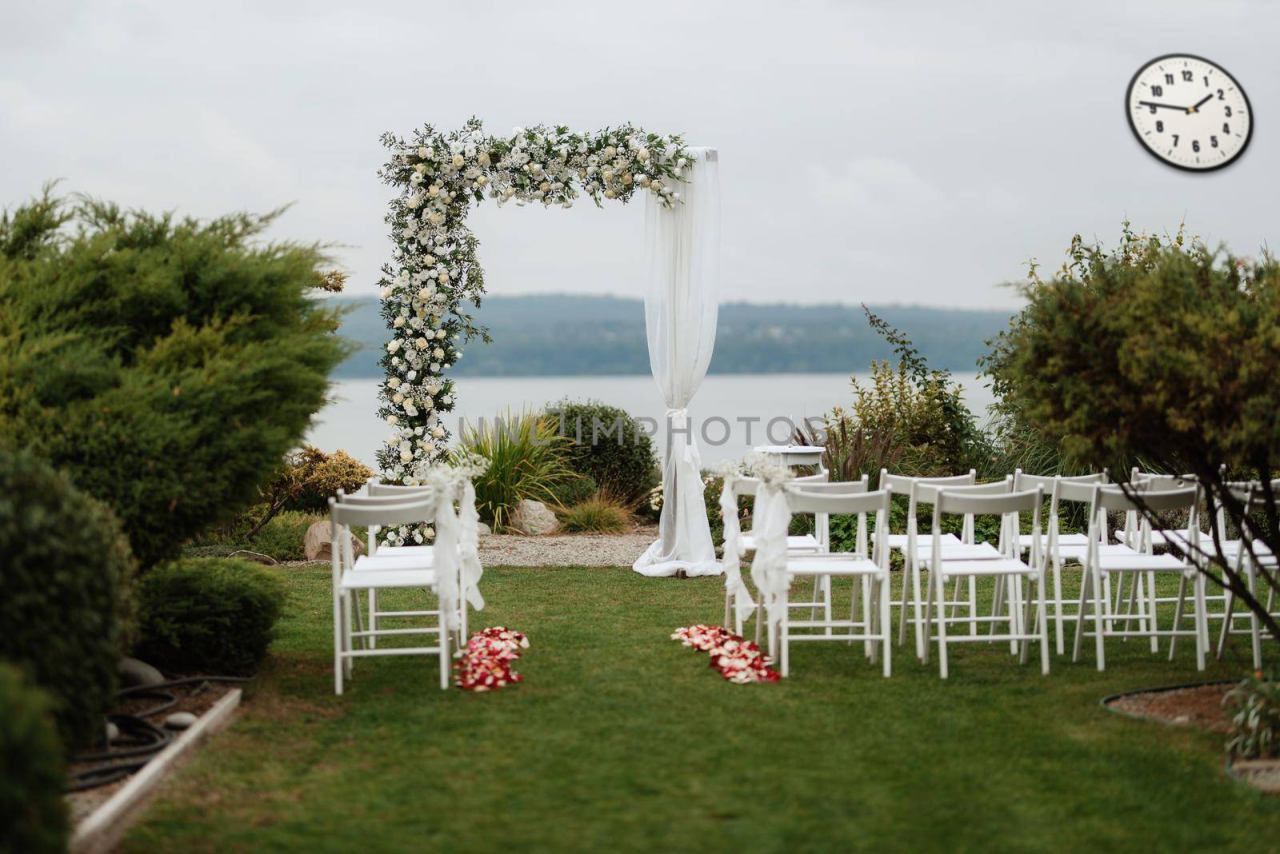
h=1 m=46
